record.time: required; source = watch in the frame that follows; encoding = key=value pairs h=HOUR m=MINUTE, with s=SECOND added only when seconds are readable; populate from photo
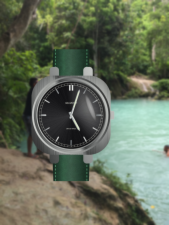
h=5 m=3
